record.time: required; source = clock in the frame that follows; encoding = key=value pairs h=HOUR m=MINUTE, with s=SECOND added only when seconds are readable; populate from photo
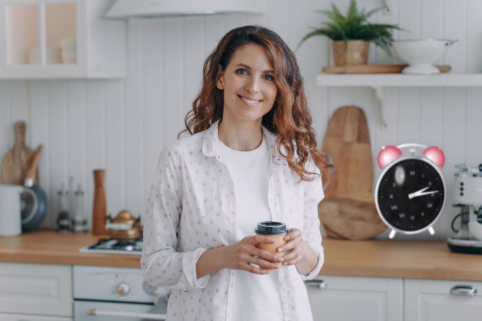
h=2 m=14
